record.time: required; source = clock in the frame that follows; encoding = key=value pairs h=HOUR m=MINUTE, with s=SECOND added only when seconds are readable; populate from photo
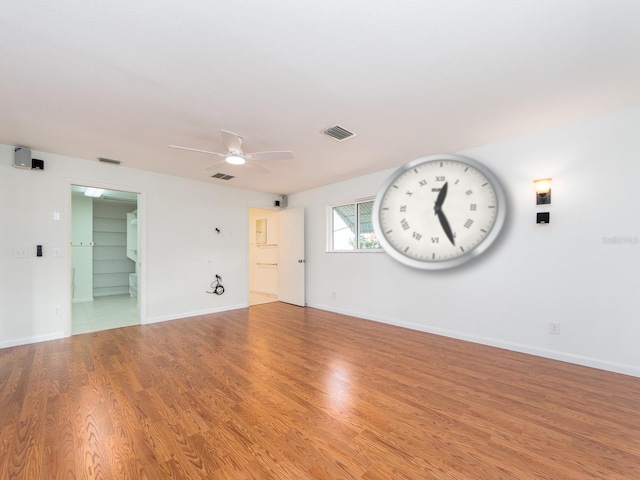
h=12 m=26
